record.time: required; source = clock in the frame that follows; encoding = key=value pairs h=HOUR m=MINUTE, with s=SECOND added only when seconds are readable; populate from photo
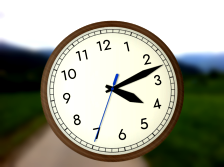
h=4 m=12 s=35
